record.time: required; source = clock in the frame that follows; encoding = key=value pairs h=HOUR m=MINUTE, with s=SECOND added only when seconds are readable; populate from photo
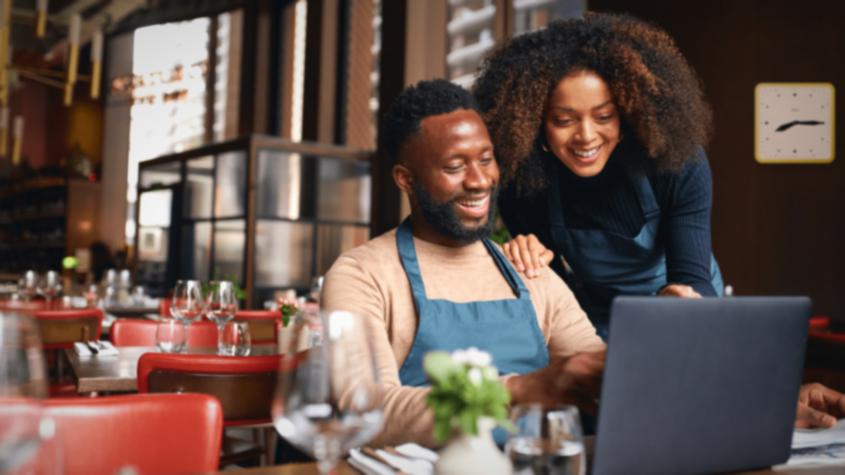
h=8 m=15
